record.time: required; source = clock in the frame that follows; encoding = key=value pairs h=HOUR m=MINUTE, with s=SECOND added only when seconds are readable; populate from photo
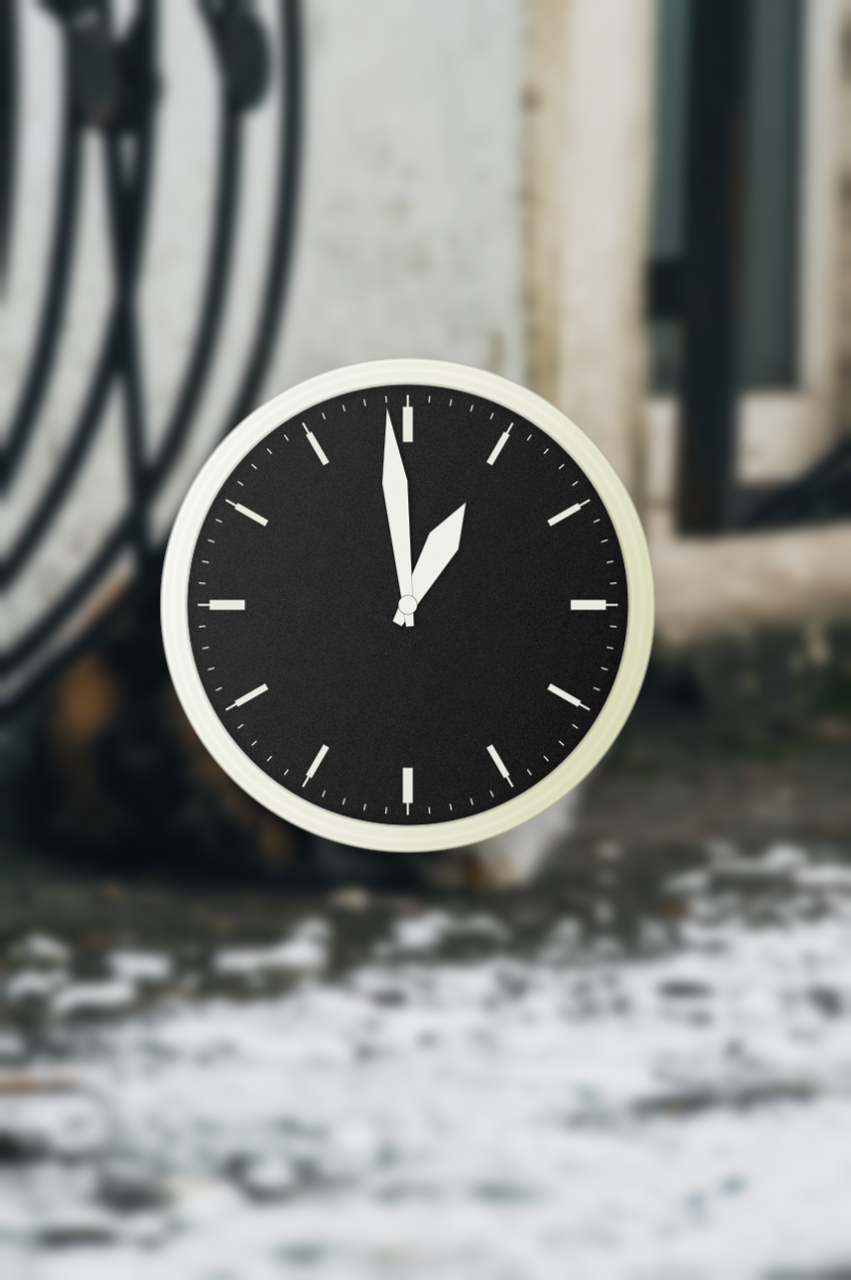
h=12 m=59
